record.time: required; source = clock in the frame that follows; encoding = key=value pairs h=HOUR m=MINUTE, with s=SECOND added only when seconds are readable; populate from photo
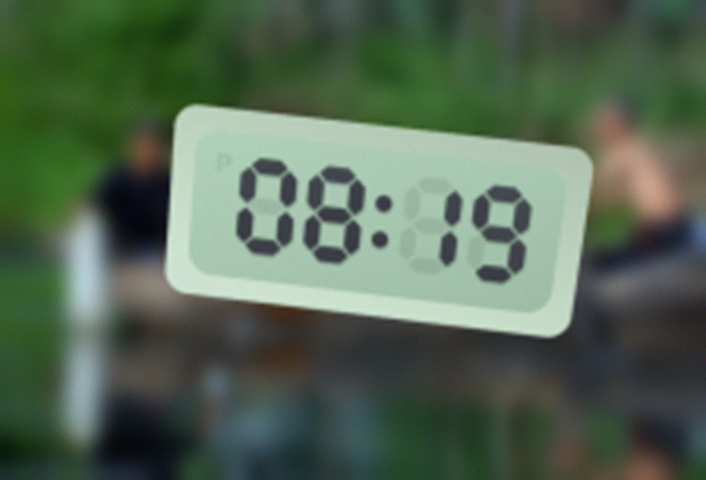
h=8 m=19
